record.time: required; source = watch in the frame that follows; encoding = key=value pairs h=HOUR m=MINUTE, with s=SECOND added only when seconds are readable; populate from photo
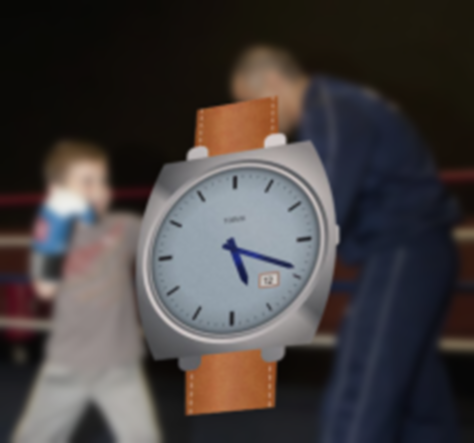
h=5 m=19
